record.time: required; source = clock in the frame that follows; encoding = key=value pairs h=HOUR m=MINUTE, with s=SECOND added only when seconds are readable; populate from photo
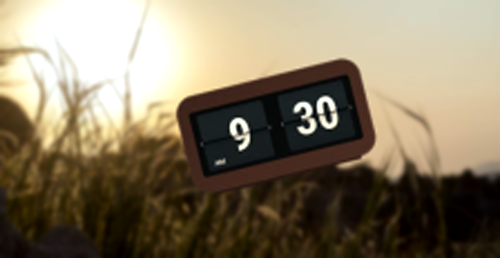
h=9 m=30
